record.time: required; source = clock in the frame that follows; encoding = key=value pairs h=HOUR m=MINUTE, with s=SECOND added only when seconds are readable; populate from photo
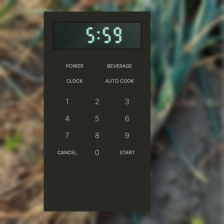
h=5 m=59
